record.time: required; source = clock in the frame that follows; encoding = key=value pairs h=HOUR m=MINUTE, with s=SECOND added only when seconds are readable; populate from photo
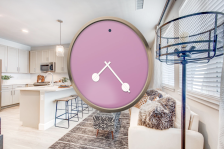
h=7 m=22
